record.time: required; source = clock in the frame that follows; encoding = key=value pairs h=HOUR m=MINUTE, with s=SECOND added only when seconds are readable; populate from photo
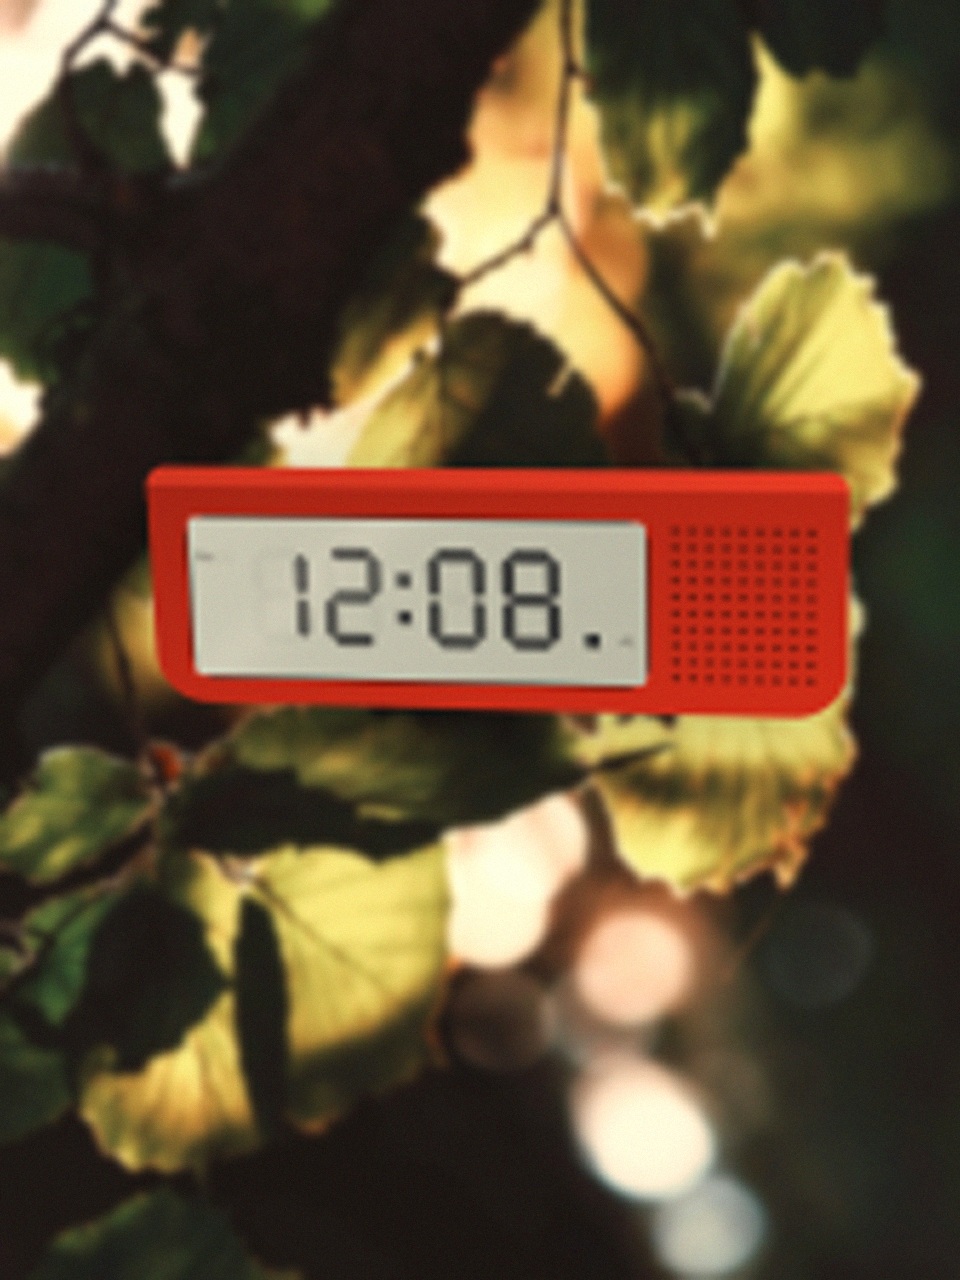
h=12 m=8
